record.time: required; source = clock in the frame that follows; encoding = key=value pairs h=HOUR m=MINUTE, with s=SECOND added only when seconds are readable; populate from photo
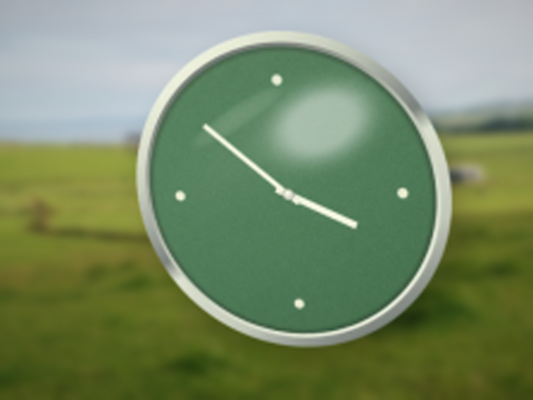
h=3 m=52
